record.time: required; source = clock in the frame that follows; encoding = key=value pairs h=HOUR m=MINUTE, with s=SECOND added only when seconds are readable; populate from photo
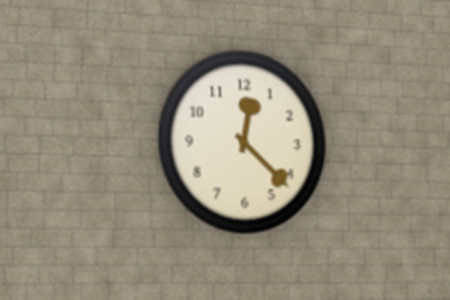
h=12 m=22
